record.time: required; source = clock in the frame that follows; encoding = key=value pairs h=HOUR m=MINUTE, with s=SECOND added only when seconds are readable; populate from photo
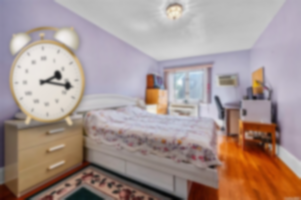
h=2 m=17
